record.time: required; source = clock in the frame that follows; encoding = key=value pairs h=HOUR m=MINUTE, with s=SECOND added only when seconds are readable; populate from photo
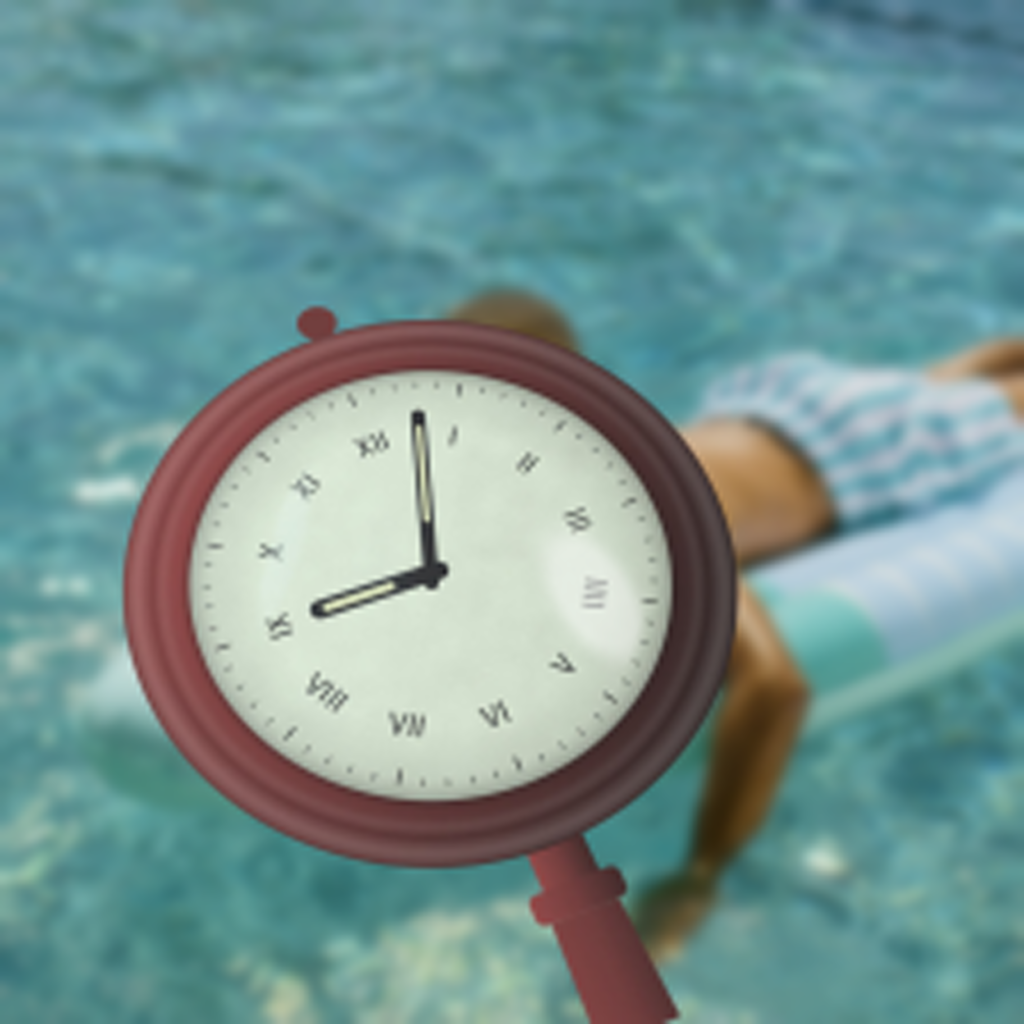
h=9 m=3
